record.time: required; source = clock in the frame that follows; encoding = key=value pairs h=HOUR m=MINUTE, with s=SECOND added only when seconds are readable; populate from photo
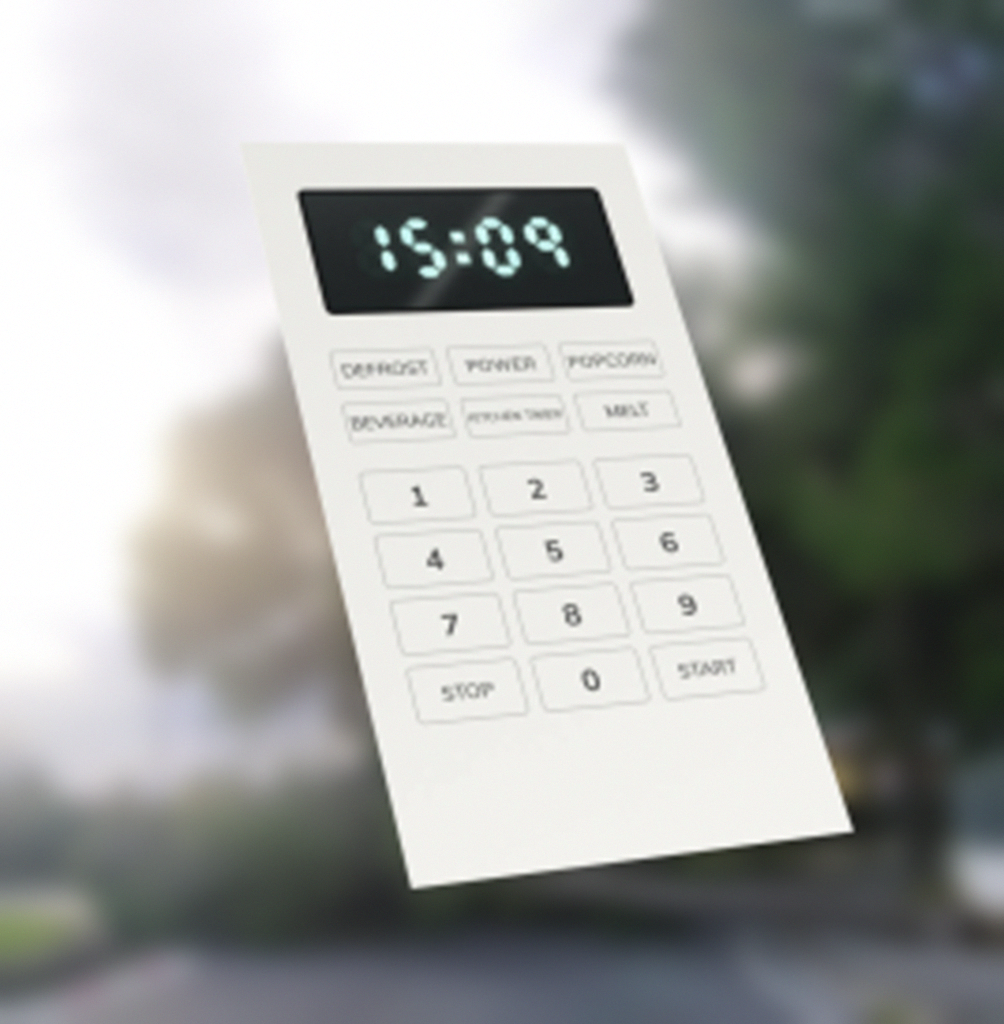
h=15 m=9
